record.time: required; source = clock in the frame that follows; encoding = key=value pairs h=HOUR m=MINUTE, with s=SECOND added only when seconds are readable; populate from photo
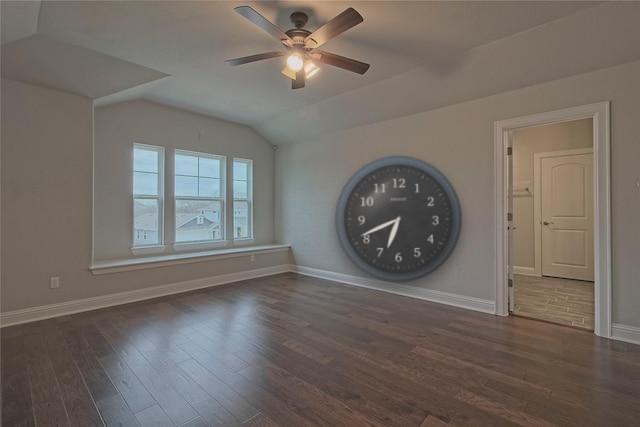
h=6 m=41
